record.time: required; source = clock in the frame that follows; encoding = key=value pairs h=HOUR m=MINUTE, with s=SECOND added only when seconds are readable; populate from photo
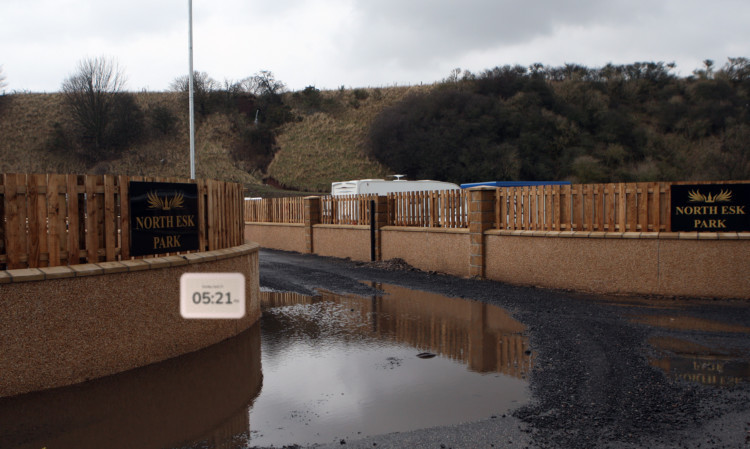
h=5 m=21
